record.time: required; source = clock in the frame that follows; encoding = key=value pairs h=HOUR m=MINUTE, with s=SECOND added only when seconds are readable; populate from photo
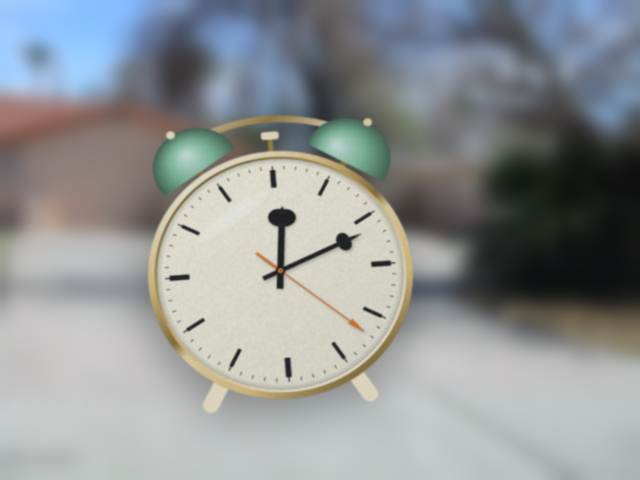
h=12 m=11 s=22
